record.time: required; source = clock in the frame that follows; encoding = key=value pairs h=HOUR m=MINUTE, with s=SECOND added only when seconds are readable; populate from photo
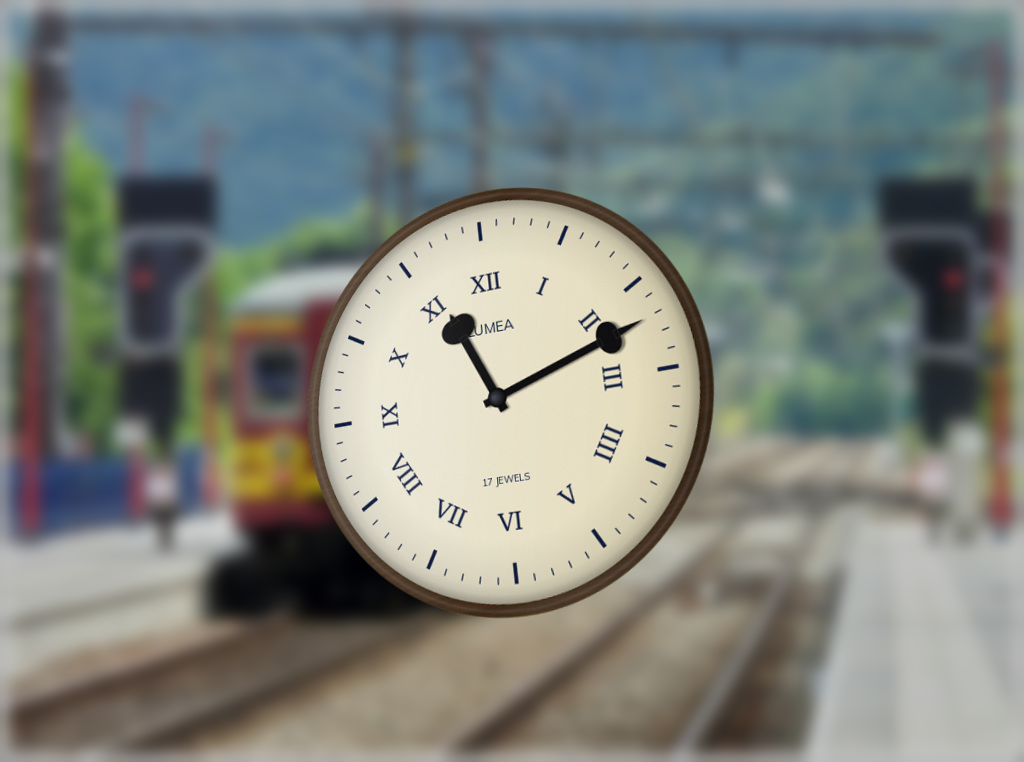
h=11 m=12
